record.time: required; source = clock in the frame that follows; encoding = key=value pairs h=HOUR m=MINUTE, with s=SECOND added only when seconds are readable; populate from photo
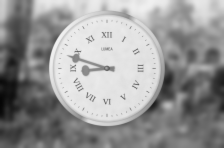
h=8 m=48
